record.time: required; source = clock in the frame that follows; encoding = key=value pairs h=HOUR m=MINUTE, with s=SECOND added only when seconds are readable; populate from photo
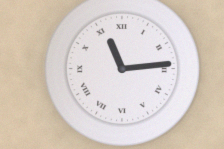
h=11 m=14
